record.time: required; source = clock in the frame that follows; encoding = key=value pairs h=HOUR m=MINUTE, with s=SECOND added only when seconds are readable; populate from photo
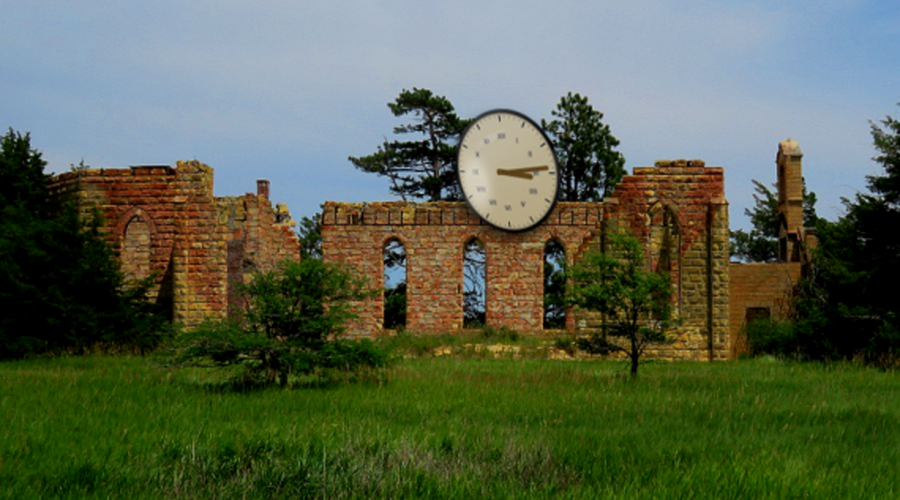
h=3 m=14
